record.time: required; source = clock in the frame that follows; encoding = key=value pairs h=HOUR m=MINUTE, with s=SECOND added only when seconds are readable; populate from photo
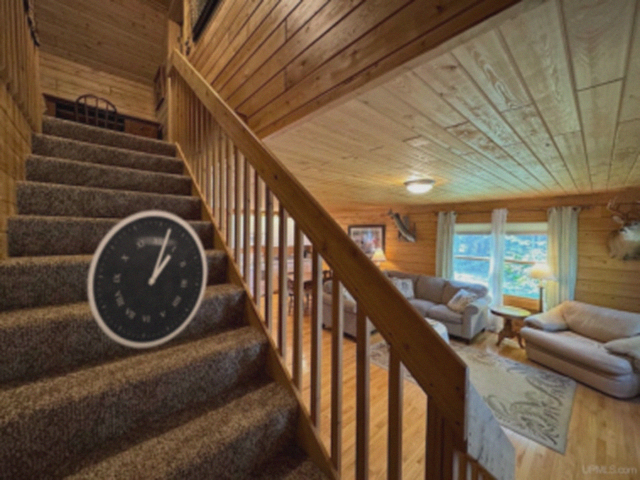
h=1 m=2
